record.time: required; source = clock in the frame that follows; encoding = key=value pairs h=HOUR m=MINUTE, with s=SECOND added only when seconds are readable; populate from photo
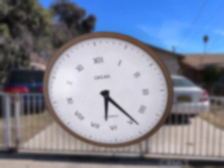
h=6 m=24
